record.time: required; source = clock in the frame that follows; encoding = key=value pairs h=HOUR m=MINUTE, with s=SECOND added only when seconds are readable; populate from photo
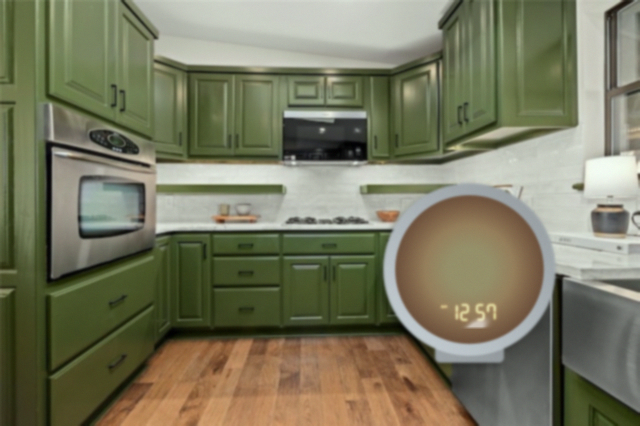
h=12 m=57
